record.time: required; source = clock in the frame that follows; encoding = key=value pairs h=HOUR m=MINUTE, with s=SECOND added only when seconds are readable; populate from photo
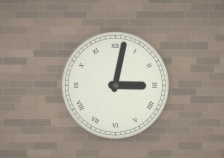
h=3 m=2
